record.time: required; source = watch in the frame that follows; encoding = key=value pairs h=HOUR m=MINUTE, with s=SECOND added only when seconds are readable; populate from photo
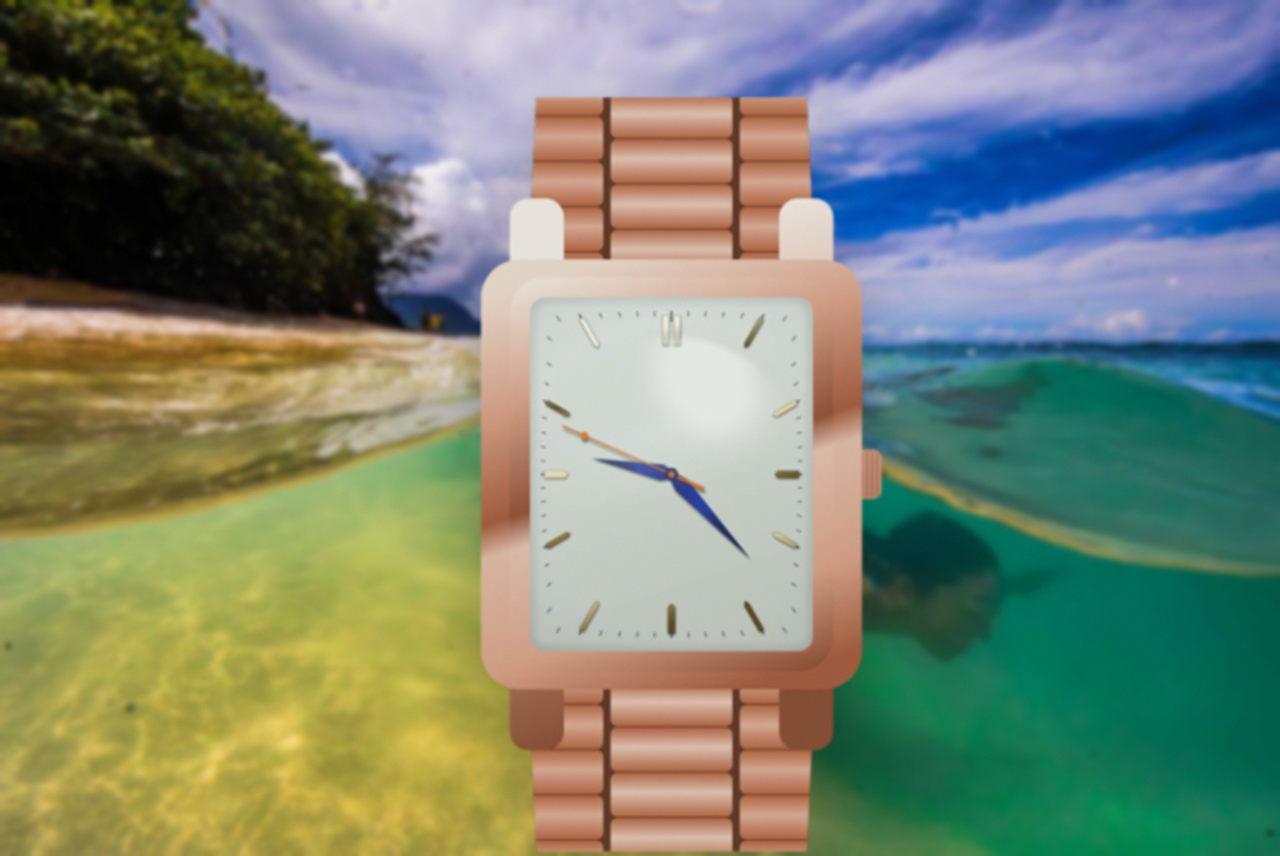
h=9 m=22 s=49
